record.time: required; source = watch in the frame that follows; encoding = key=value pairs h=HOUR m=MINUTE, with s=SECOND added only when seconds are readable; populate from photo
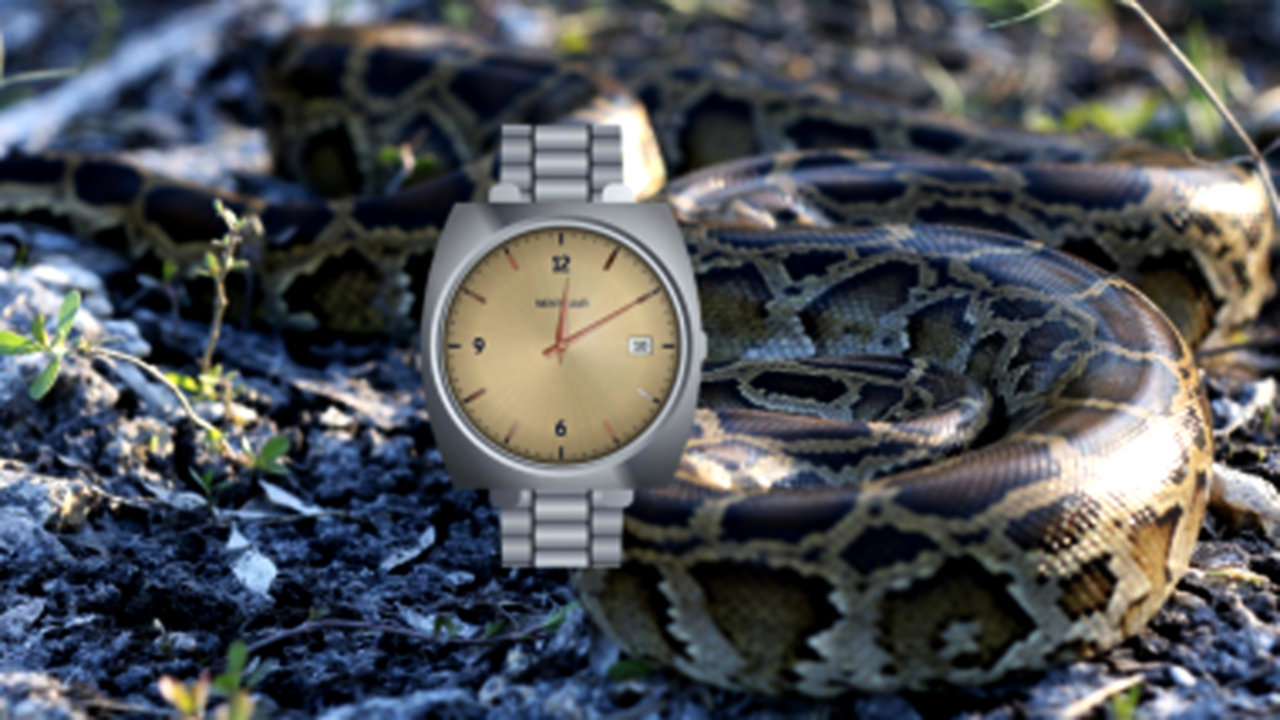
h=12 m=10
